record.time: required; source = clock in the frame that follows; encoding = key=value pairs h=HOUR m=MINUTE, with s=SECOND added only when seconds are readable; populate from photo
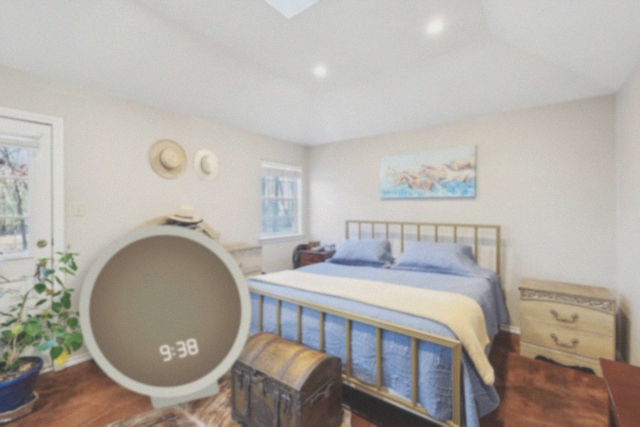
h=9 m=38
